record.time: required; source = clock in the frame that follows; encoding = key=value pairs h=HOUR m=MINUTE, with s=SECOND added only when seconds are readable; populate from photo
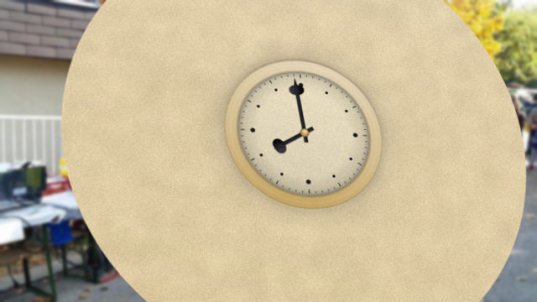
h=7 m=59
